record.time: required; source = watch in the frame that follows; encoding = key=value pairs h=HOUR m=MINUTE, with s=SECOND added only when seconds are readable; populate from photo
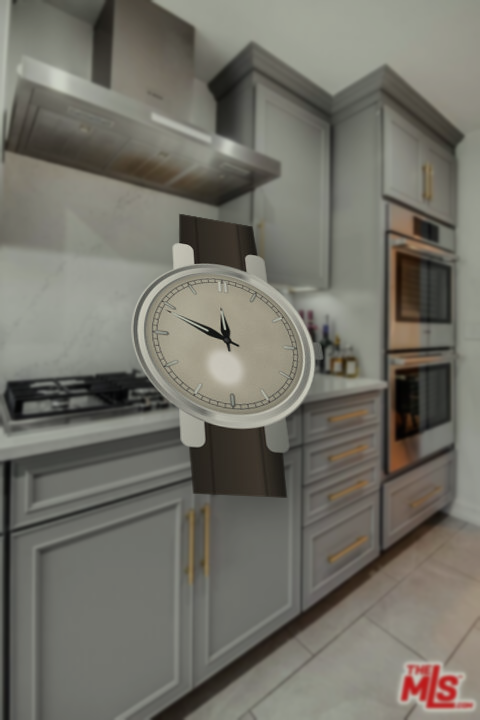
h=11 m=49
